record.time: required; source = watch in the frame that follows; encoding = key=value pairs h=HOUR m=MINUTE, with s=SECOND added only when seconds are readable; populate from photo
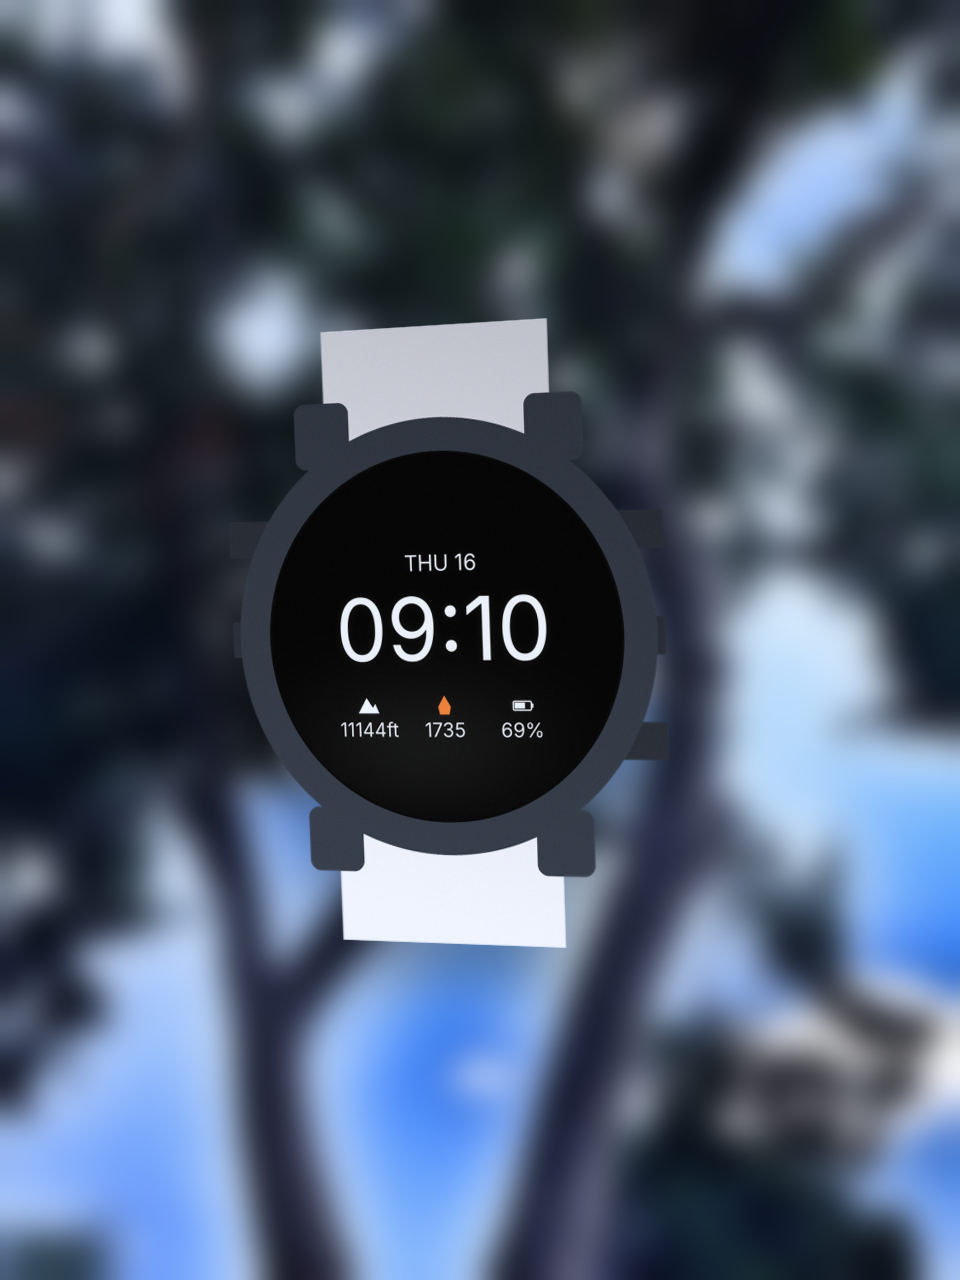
h=9 m=10
